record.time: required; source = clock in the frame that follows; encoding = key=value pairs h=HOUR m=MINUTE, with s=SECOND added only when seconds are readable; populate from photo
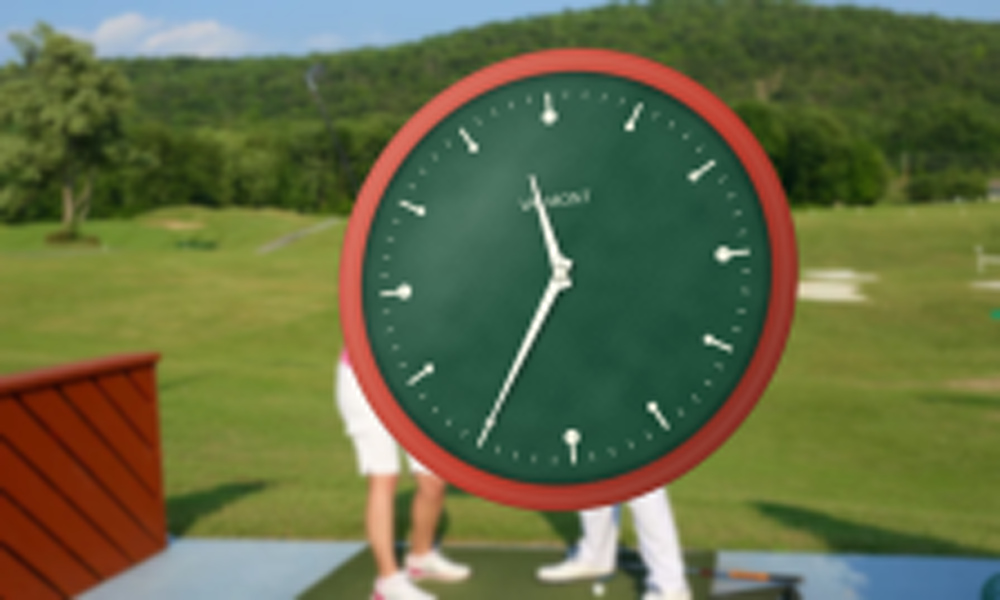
h=11 m=35
